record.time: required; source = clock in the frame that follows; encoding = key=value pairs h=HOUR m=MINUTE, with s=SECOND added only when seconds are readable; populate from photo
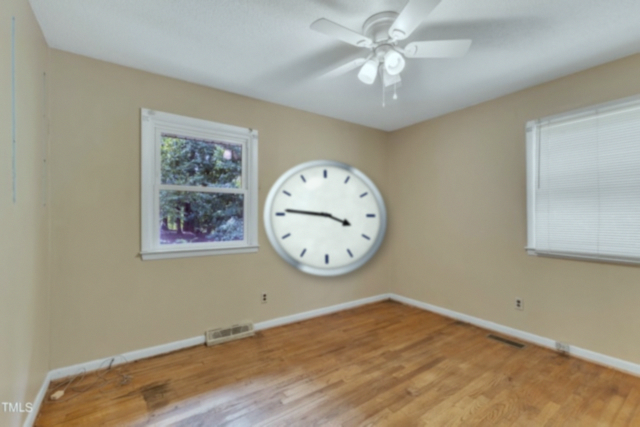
h=3 m=46
